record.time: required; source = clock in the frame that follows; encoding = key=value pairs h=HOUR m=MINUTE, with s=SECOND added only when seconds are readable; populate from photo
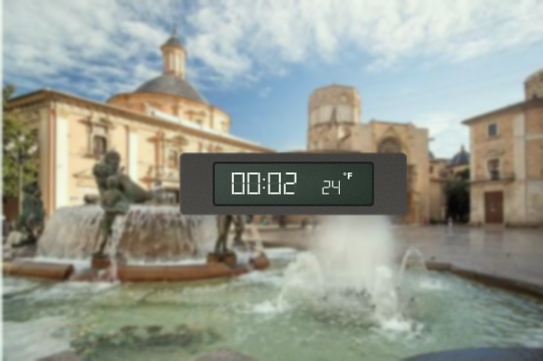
h=0 m=2
